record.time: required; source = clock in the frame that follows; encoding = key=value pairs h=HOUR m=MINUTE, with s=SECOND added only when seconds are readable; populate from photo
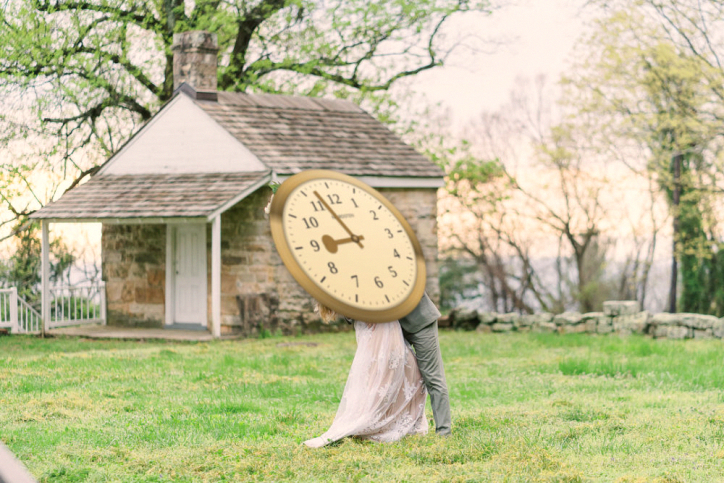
h=8 m=57
